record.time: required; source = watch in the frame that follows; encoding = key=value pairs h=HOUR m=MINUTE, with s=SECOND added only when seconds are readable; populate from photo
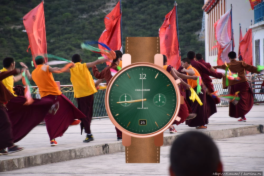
h=8 m=44
